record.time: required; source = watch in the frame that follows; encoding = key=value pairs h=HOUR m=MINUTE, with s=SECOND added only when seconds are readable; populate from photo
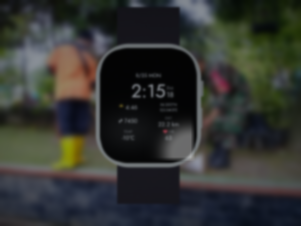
h=2 m=15
